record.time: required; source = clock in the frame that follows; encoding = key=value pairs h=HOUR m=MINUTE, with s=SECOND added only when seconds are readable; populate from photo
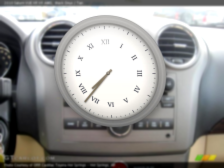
h=7 m=37
